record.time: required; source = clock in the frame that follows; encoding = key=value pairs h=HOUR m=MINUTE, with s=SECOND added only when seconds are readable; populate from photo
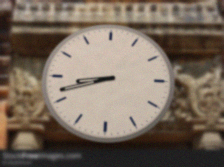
h=8 m=42
